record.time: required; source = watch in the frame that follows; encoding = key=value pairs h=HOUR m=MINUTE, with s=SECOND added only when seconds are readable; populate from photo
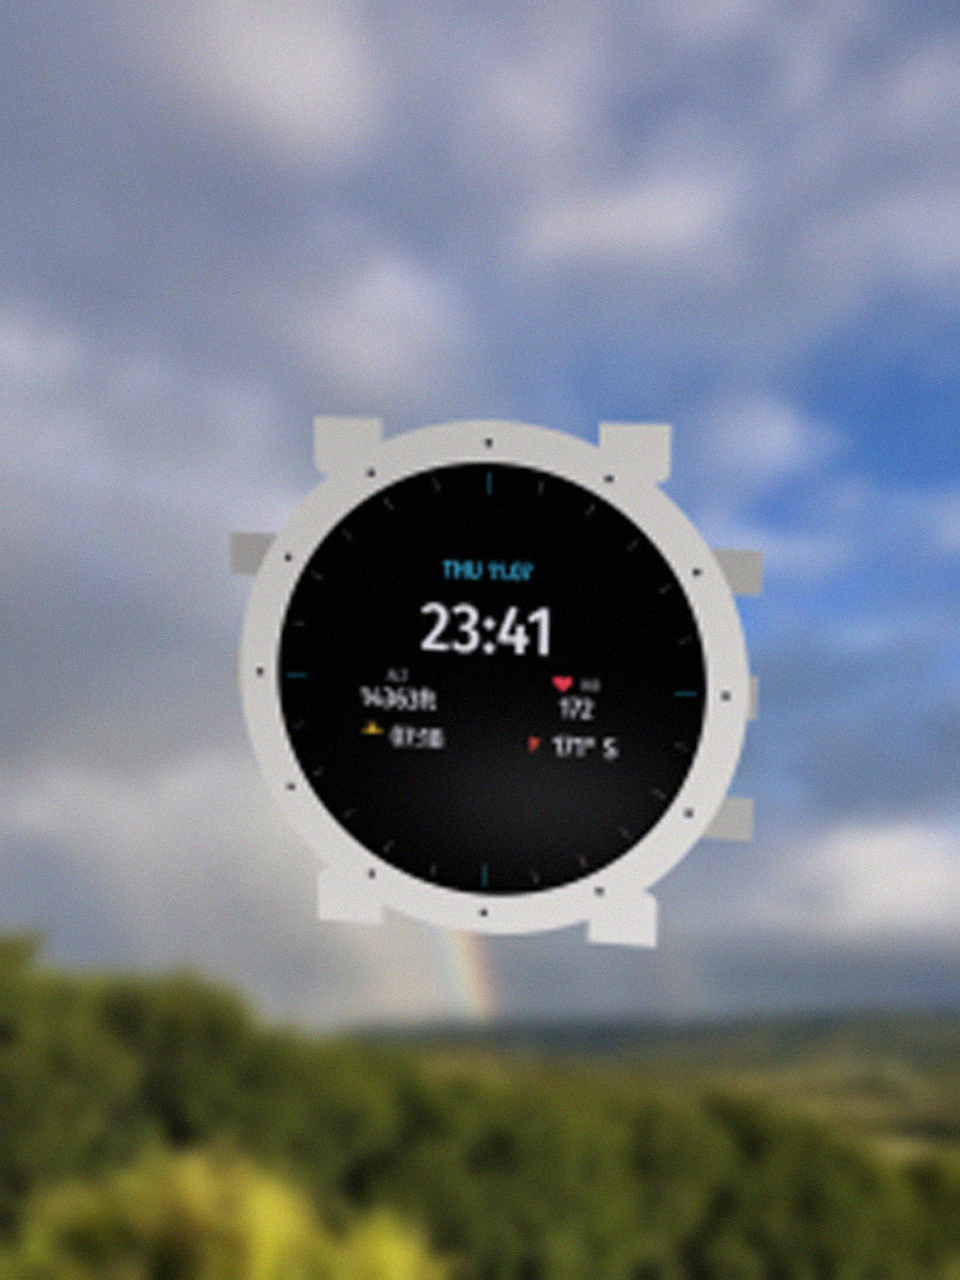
h=23 m=41
